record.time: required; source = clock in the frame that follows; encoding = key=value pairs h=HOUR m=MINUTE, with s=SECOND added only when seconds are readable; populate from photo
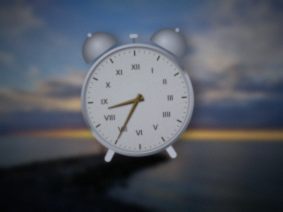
h=8 m=35
